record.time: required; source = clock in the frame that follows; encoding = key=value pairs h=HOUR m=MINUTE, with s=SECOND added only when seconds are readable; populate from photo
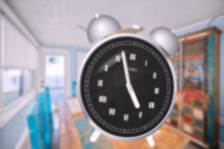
h=4 m=57
